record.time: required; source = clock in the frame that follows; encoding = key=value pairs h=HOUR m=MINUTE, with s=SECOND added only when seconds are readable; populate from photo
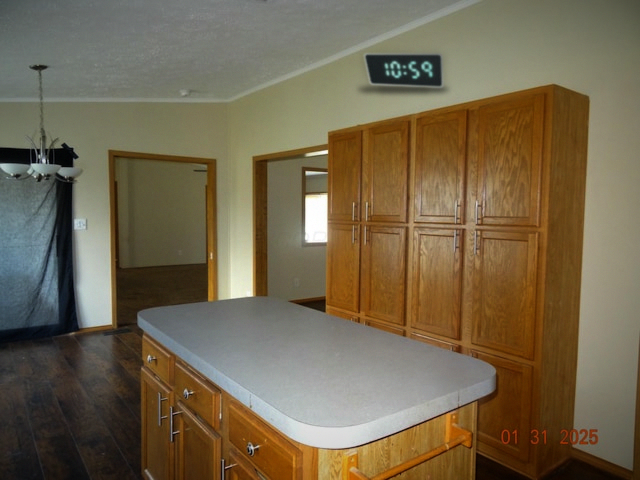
h=10 m=59
